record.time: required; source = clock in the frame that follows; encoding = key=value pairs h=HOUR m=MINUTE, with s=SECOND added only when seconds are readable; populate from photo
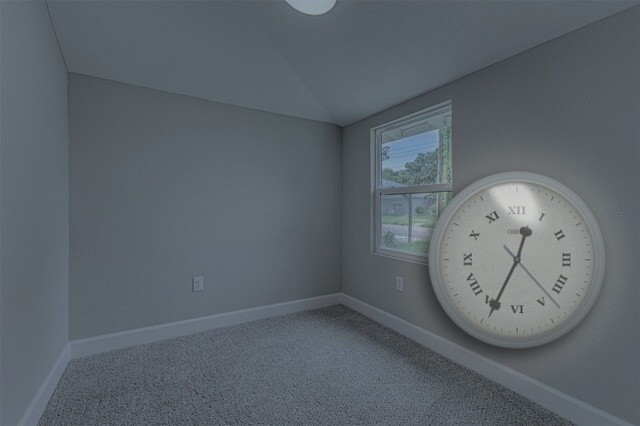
h=12 m=34 s=23
